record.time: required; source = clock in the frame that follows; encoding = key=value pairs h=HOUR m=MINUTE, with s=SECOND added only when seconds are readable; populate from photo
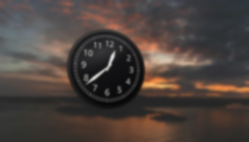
h=12 m=38
